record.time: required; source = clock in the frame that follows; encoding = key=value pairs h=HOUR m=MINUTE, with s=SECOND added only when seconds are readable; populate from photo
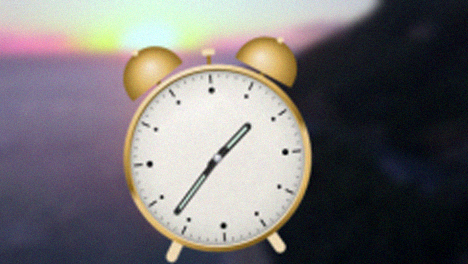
h=1 m=37
